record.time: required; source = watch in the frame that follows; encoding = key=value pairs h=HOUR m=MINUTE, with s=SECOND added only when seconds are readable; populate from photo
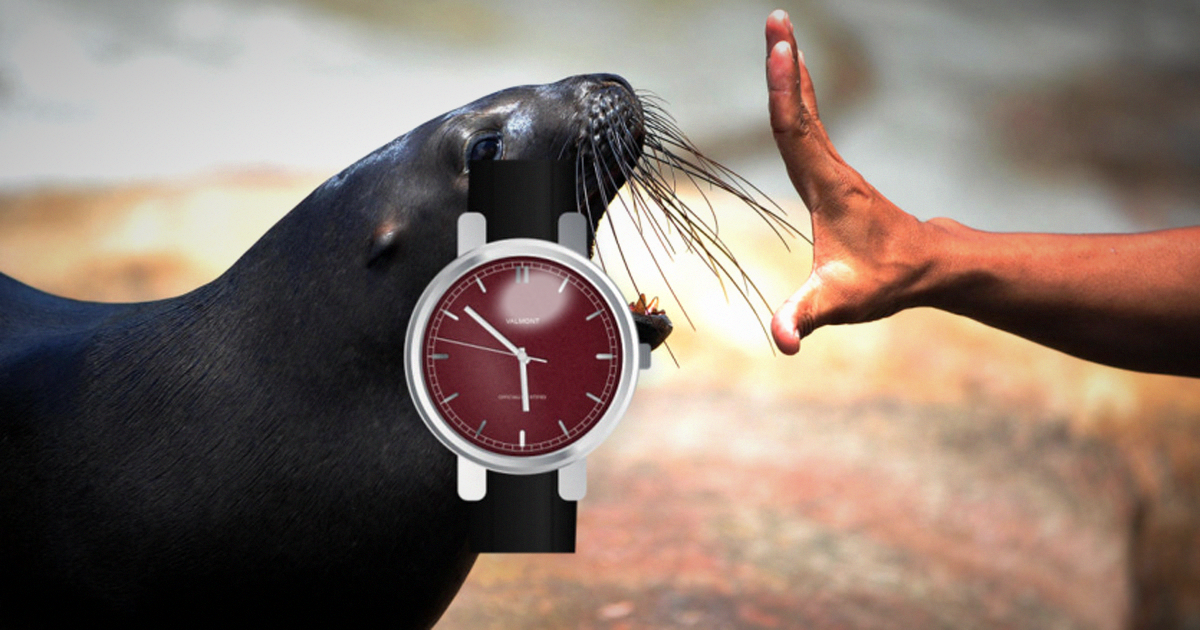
h=5 m=51 s=47
